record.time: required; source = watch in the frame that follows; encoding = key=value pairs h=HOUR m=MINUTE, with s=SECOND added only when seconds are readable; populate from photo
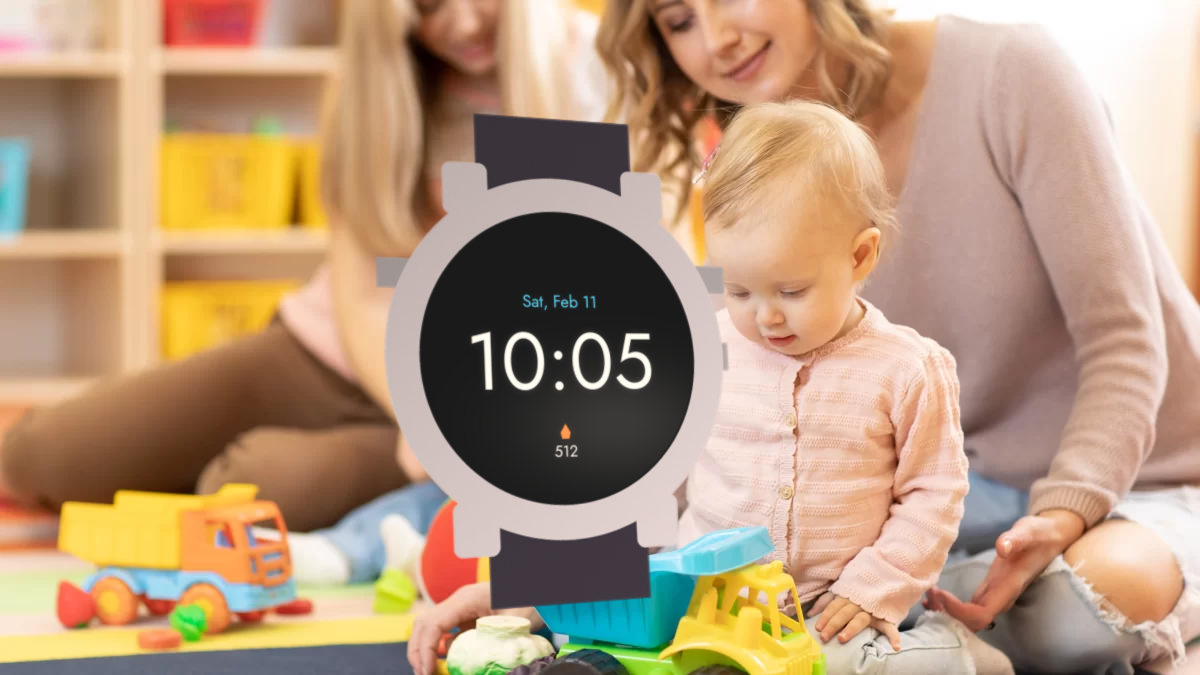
h=10 m=5
